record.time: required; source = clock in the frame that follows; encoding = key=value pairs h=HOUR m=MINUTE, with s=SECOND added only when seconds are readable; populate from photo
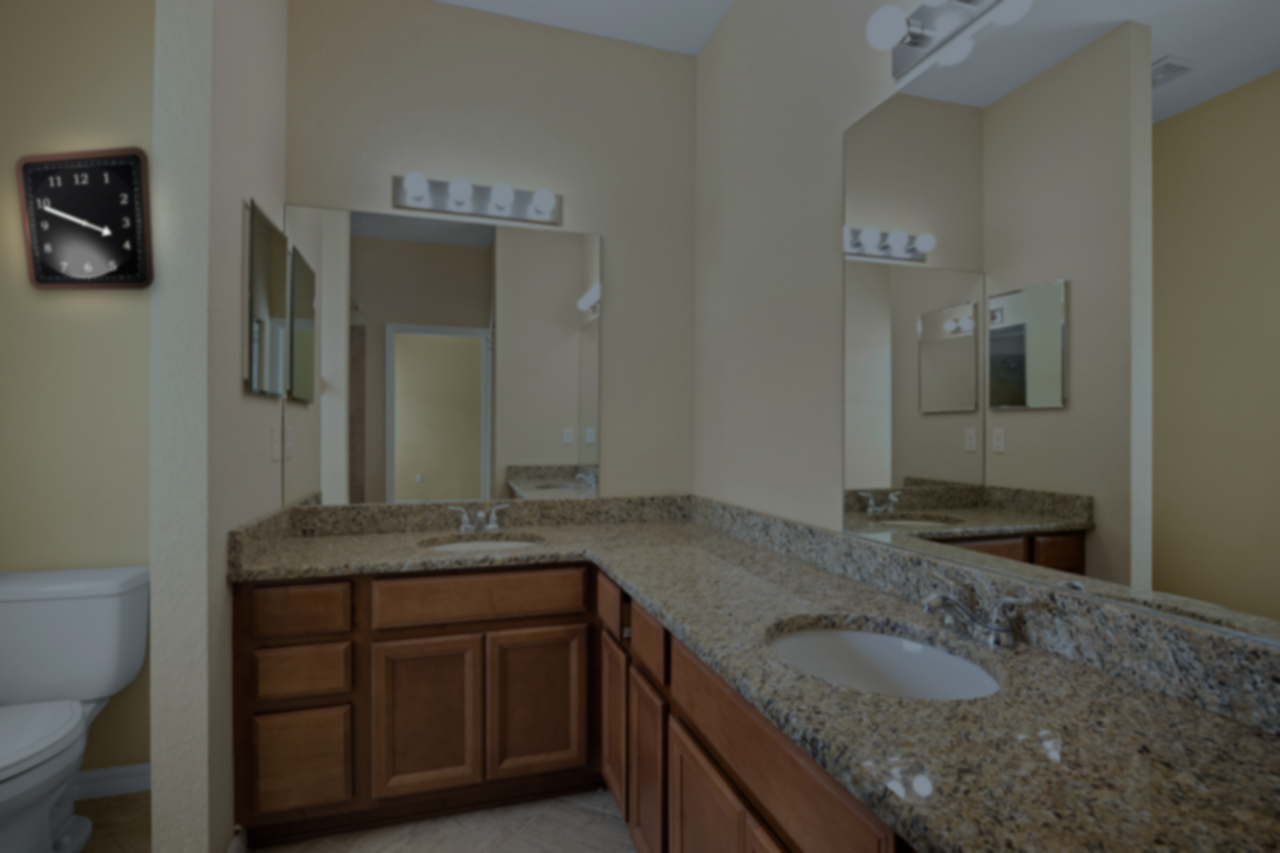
h=3 m=49
